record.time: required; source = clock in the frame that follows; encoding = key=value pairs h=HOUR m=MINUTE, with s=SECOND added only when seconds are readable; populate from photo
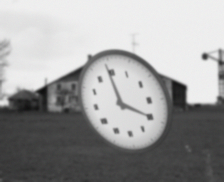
h=3 m=59
